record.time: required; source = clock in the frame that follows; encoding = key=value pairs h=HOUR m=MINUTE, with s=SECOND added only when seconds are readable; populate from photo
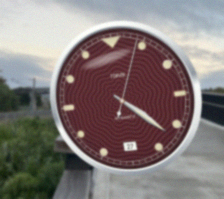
h=4 m=22 s=4
